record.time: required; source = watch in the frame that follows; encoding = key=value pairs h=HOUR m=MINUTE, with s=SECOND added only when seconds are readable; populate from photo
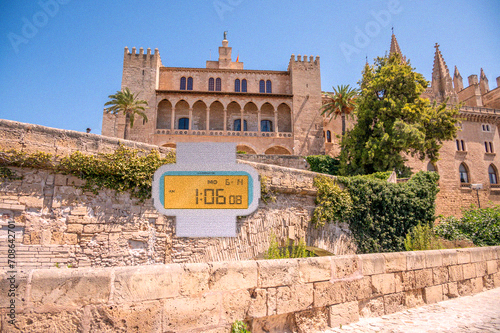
h=1 m=6 s=8
